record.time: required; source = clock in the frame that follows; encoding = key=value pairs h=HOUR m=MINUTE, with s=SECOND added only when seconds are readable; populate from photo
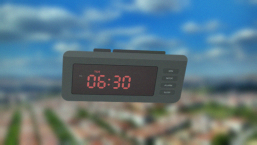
h=6 m=30
